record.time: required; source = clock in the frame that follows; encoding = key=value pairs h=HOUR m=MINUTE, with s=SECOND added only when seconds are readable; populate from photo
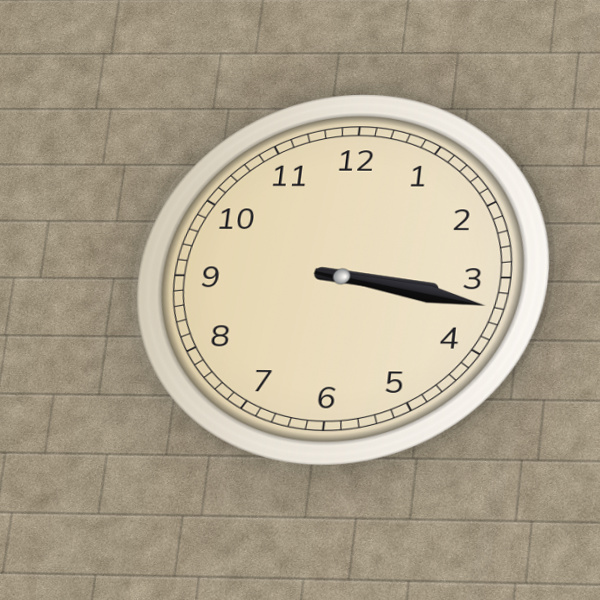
h=3 m=17
